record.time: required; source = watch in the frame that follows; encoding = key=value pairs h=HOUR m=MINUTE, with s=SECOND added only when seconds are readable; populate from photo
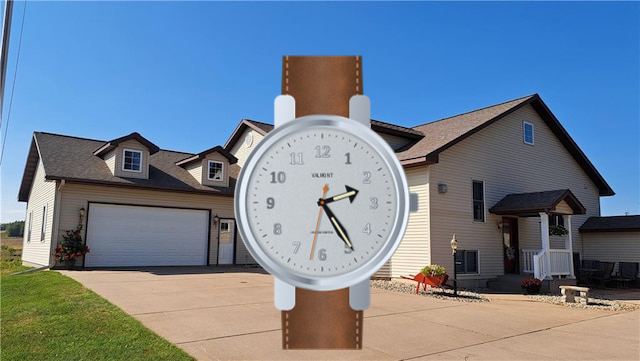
h=2 m=24 s=32
